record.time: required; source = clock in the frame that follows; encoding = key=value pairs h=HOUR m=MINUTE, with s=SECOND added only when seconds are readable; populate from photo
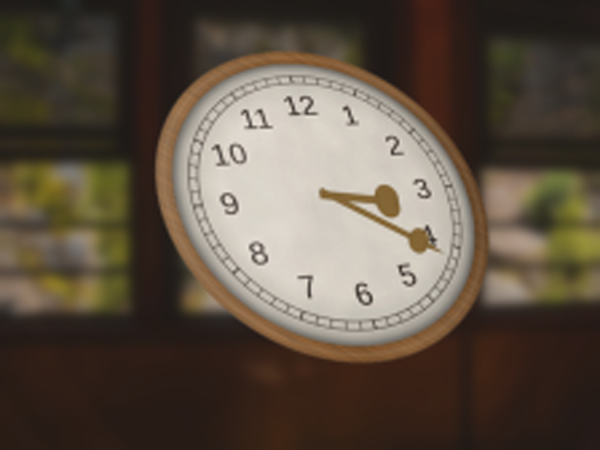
h=3 m=21
